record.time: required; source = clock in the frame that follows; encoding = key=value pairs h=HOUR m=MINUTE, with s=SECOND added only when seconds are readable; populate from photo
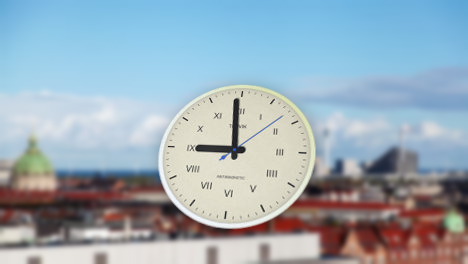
h=8 m=59 s=8
